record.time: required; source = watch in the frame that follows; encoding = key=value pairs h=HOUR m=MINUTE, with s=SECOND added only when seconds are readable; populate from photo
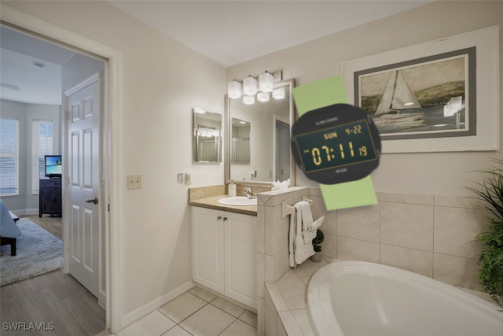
h=7 m=11
